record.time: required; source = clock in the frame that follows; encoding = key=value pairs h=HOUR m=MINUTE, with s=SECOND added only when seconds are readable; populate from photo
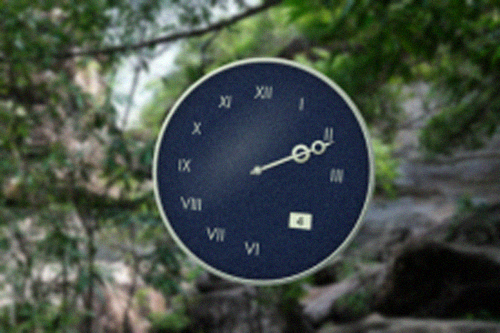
h=2 m=11
